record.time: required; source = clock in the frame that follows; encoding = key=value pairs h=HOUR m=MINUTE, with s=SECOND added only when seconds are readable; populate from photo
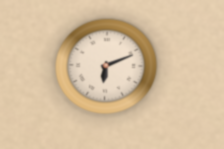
h=6 m=11
